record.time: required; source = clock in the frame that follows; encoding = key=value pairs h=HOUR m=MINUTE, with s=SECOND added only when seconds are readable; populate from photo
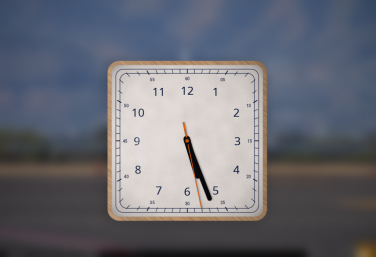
h=5 m=26 s=28
